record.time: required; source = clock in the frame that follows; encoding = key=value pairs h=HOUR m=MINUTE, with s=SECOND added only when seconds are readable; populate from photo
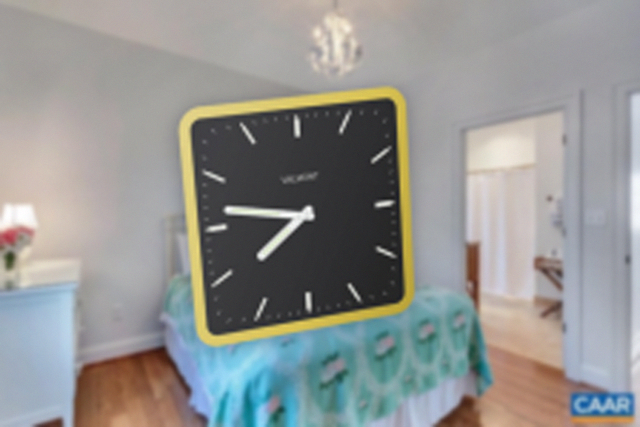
h=7 m=47
